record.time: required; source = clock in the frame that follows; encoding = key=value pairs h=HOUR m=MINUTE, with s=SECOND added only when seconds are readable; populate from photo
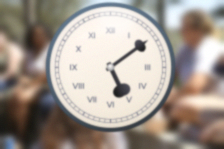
h=5 m=9
